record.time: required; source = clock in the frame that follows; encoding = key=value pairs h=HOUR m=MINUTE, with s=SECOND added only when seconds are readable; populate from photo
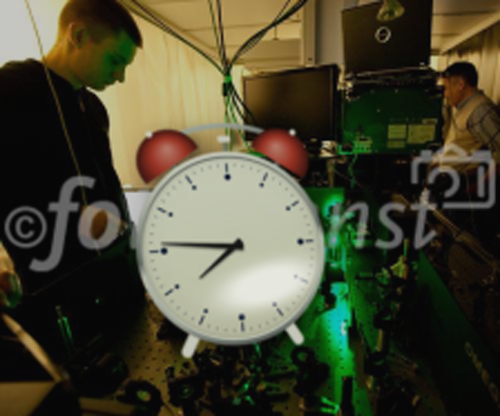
h=7 m=46
